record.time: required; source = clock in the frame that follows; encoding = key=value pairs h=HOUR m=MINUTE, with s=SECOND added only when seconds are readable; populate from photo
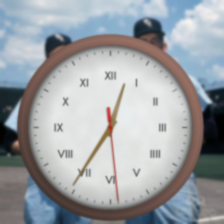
h=12 m=35 s=29
